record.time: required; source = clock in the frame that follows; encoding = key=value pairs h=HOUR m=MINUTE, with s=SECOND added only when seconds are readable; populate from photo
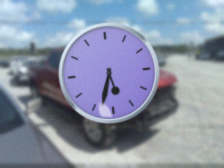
h=5 m=33
